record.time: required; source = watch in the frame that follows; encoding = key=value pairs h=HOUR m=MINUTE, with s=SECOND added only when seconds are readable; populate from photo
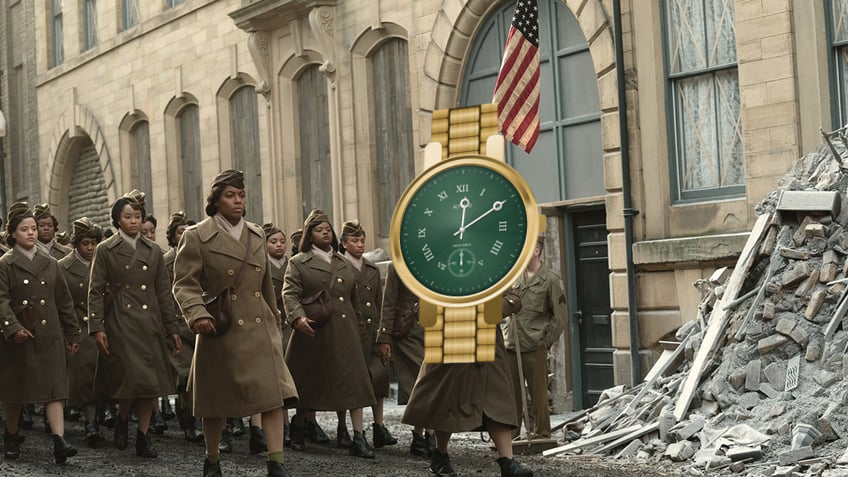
h=12 m=10
